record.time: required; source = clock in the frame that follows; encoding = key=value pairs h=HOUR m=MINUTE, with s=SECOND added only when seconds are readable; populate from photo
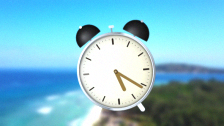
h=5 m=21
